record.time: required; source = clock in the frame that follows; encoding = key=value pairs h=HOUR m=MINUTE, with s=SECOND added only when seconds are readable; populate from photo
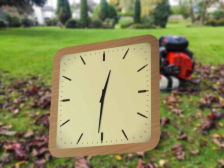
h=12 m=31
